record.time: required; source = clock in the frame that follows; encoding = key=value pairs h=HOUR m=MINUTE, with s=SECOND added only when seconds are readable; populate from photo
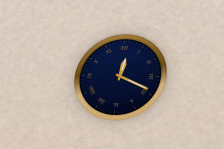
h=12 m=19
